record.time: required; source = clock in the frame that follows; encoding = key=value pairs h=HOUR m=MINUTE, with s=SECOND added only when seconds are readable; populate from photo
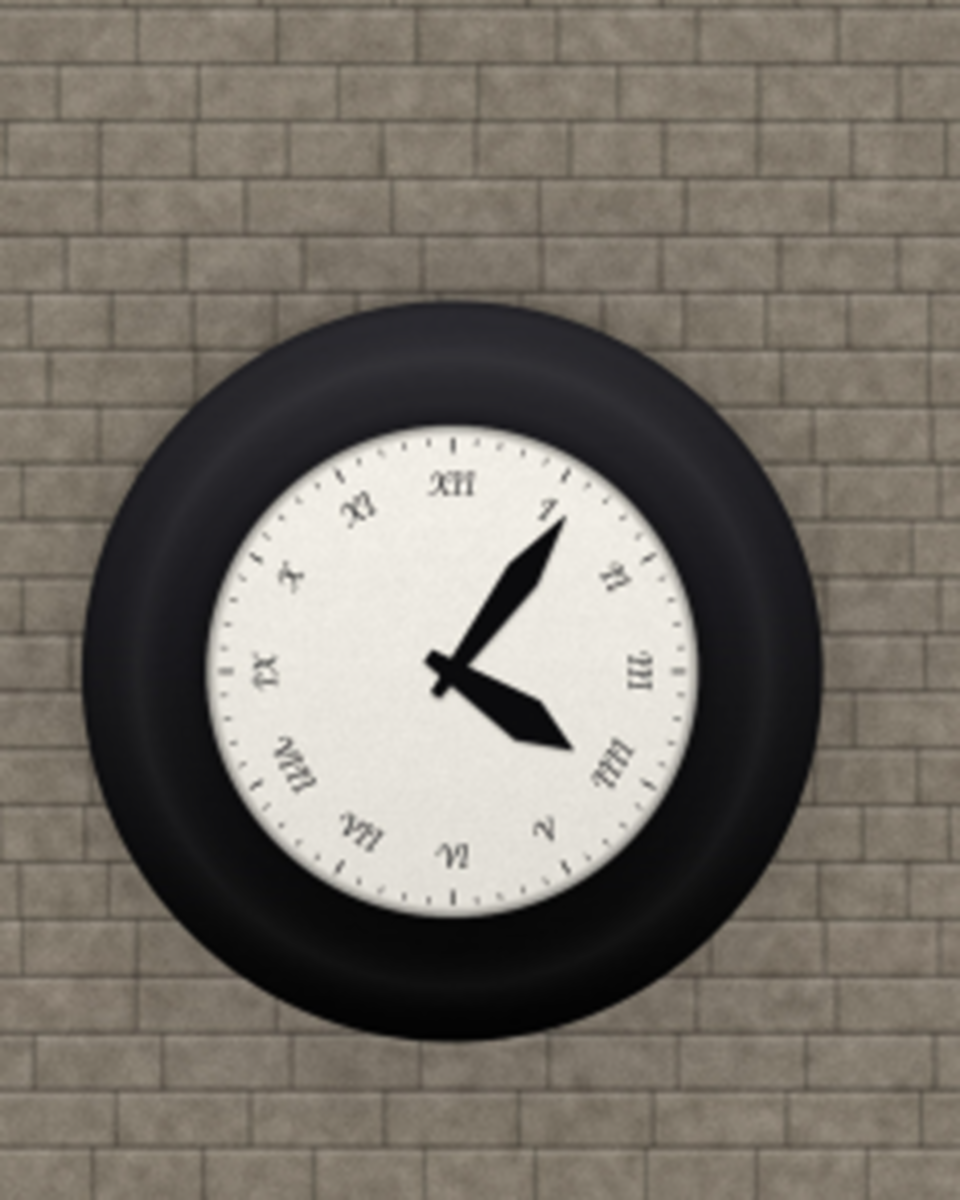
h=4 m=6
